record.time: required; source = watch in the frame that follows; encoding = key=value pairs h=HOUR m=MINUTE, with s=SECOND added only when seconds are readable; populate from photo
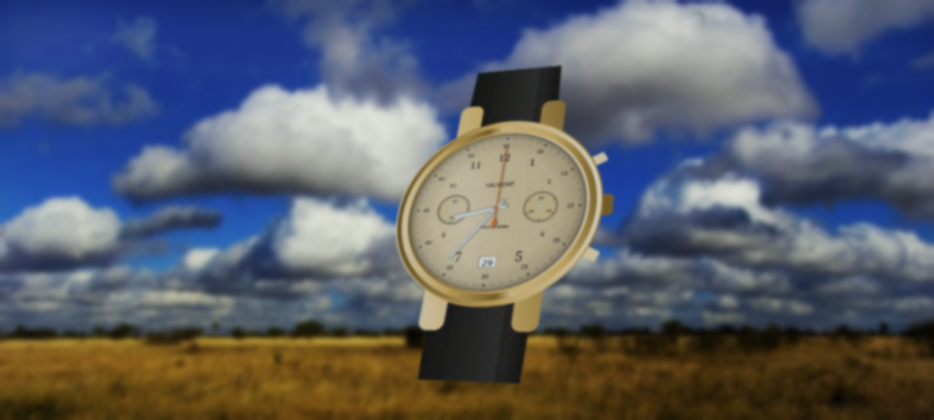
h=8 m=36
